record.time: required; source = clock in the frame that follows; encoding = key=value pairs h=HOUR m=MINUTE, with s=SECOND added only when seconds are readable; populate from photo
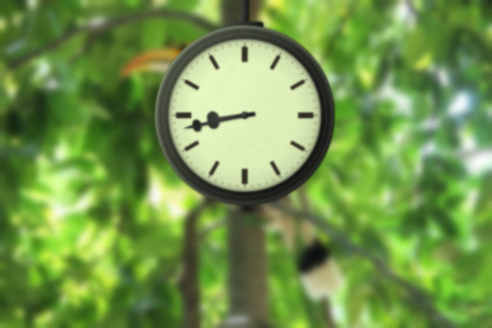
h=8 m=43
